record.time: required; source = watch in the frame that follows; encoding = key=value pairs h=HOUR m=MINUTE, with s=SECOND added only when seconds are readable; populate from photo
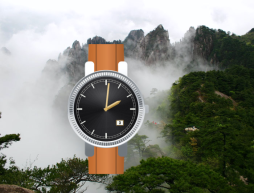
h=2 m=1
